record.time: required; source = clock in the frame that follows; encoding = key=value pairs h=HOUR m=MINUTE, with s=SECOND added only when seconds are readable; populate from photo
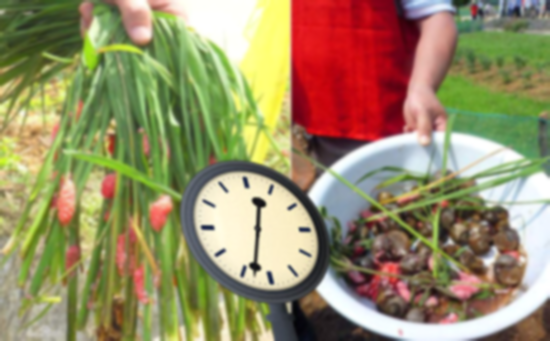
h=12 m=33
